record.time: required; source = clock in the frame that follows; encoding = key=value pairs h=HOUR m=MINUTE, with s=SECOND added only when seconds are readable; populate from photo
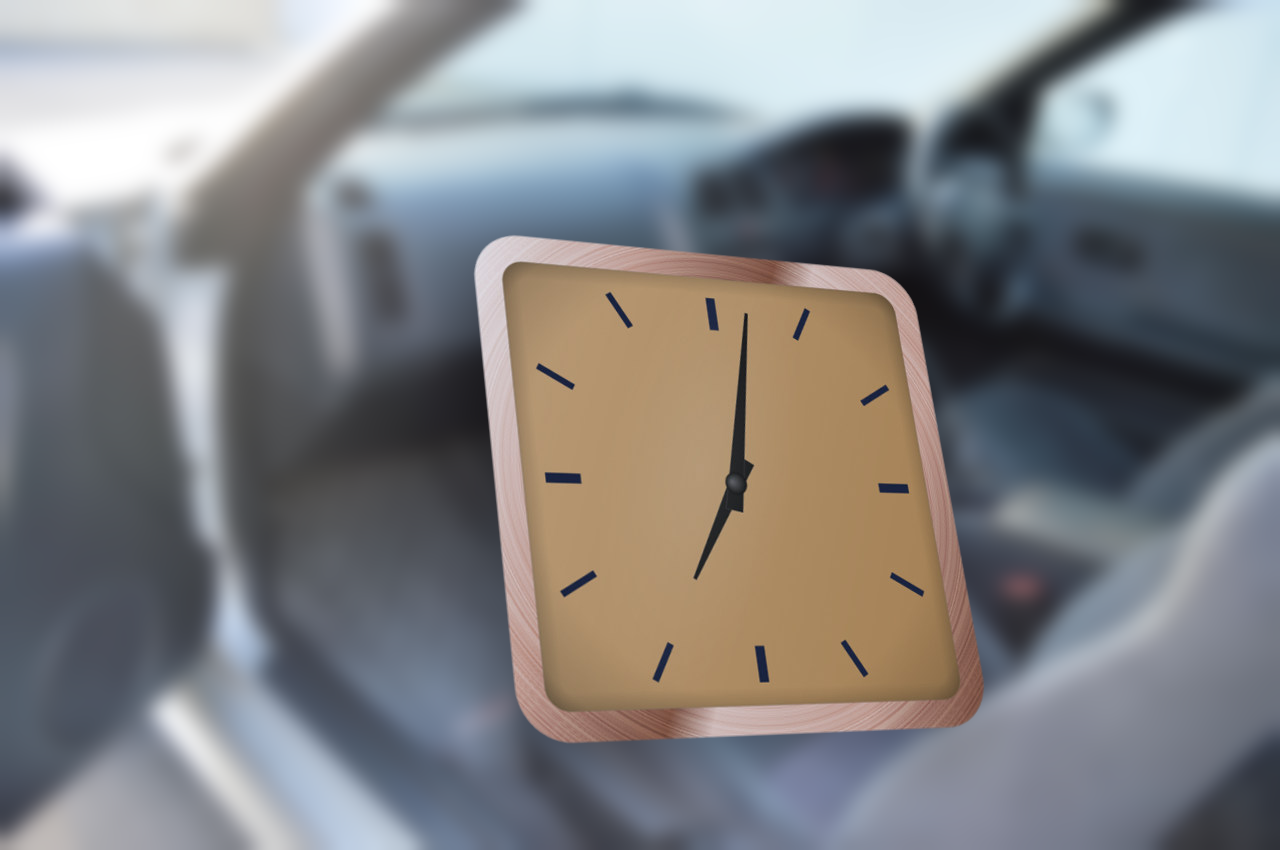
h=7 m=2
